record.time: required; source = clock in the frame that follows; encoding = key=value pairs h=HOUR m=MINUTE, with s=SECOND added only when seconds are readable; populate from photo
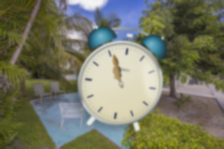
h=10 m=56
